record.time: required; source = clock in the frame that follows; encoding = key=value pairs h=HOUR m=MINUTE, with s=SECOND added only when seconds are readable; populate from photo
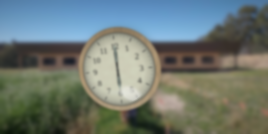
h=6 m=0
